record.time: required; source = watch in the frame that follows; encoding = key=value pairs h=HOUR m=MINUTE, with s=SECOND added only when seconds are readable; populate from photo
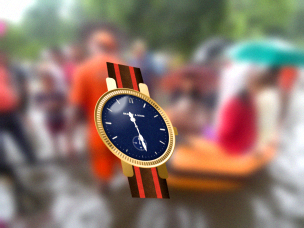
h=11 m=28
